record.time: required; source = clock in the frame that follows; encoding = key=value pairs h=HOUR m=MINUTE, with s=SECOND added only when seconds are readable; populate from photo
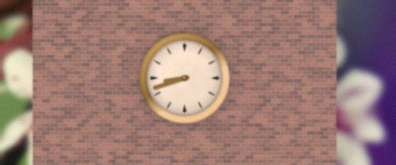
h=8 m=42
